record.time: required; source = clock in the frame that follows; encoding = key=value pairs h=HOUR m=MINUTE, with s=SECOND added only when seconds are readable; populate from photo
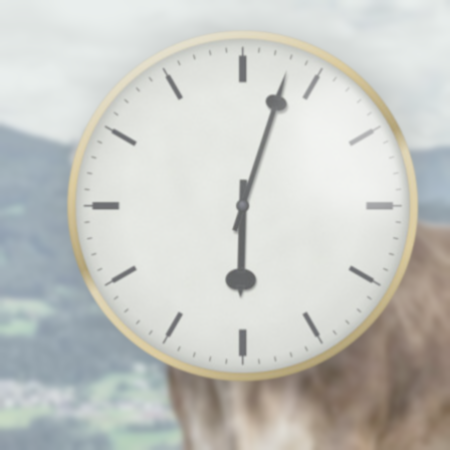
h=6 m=3
